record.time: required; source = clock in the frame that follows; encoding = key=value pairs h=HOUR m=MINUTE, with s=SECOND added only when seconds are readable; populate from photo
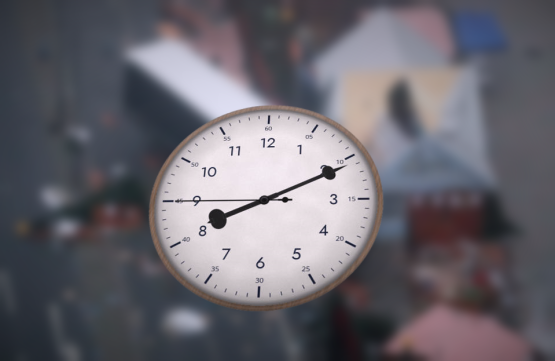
h=8 m=10 s=45
